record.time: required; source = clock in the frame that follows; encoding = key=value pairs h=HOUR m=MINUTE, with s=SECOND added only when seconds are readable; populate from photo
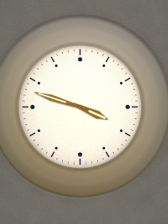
h=3 m=48
